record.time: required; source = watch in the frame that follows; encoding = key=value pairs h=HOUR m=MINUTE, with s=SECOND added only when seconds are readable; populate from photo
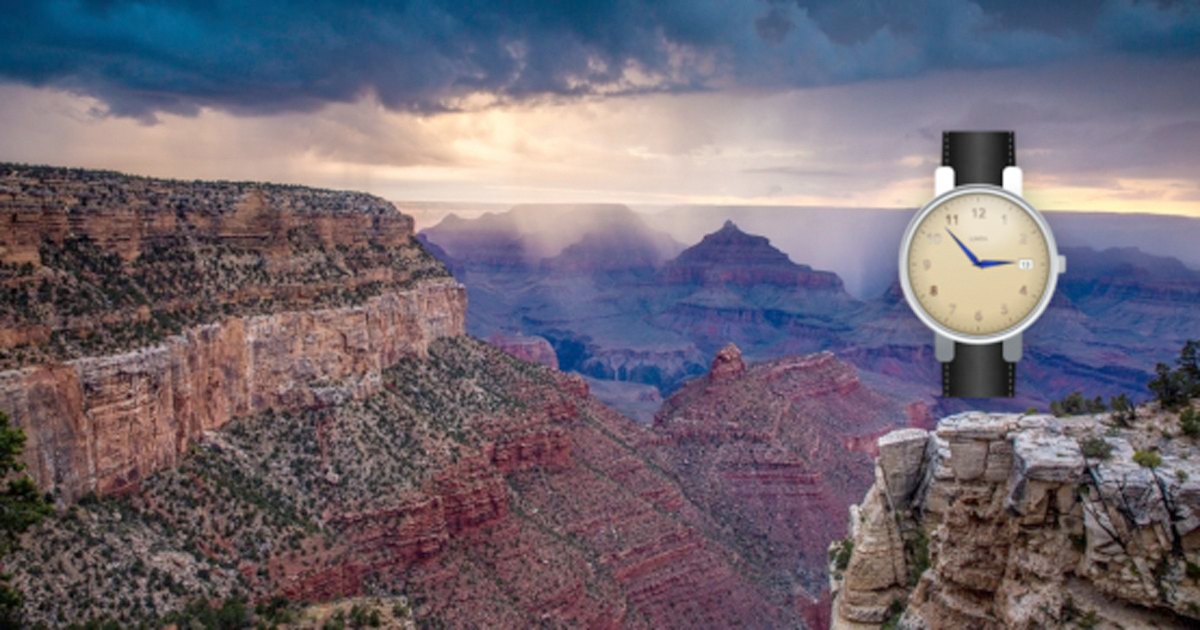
h=2 m=53
